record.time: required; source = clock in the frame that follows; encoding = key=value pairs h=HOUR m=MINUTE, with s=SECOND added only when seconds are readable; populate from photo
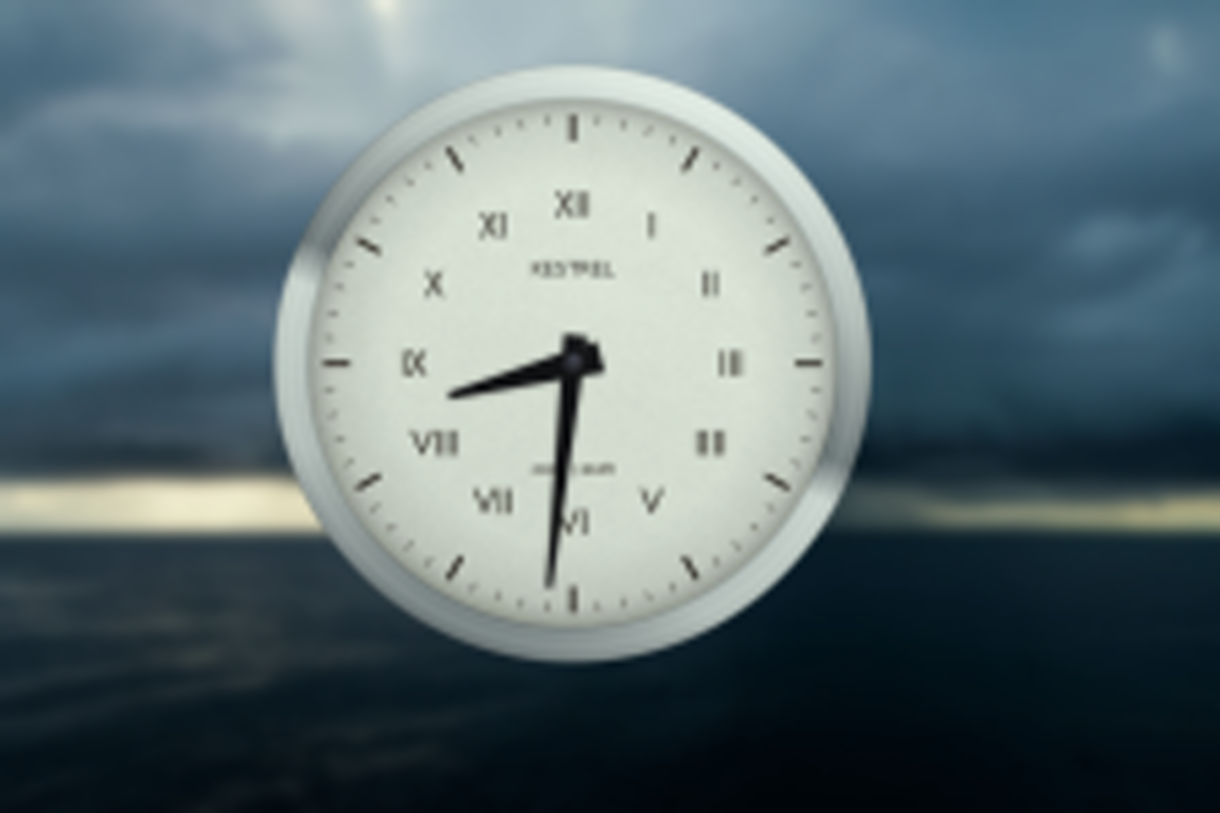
h=8 m=31
